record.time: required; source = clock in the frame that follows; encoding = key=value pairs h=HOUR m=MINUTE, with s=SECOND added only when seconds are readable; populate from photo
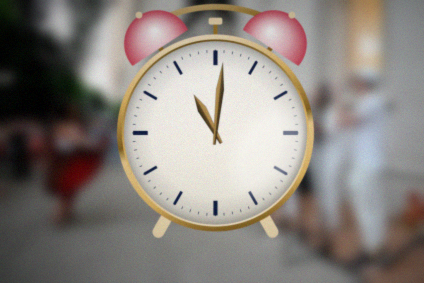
h=11 m=1
